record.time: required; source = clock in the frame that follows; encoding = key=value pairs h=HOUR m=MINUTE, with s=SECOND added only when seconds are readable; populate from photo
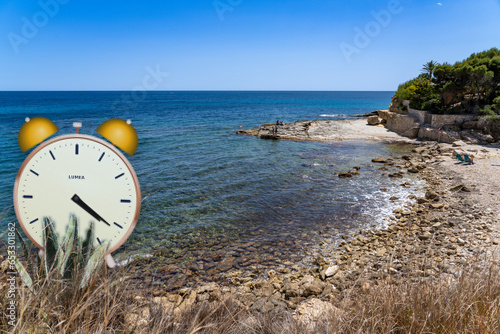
h=4 m=21
